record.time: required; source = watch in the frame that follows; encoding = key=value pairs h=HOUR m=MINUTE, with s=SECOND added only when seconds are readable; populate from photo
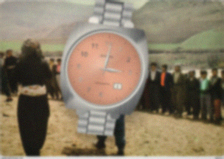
h=3 m=1
